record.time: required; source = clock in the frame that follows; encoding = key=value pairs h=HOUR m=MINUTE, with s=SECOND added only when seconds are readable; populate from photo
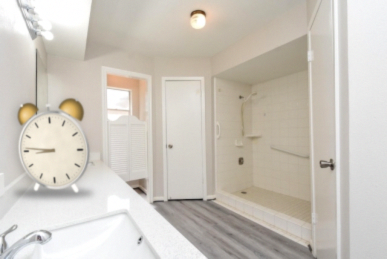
h=8 m=46
